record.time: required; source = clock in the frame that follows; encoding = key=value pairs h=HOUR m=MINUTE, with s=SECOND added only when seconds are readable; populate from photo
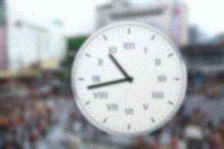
h=10 m=43
